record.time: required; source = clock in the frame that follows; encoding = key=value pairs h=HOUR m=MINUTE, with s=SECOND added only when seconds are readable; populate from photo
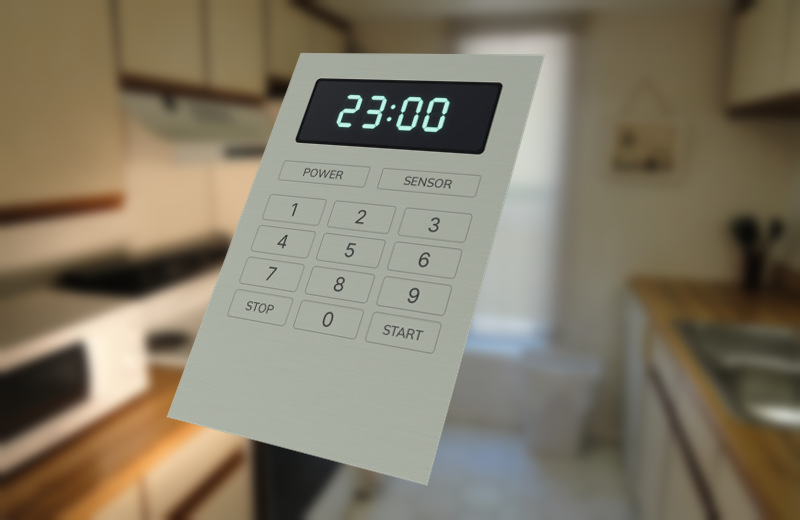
h=23 m=0
